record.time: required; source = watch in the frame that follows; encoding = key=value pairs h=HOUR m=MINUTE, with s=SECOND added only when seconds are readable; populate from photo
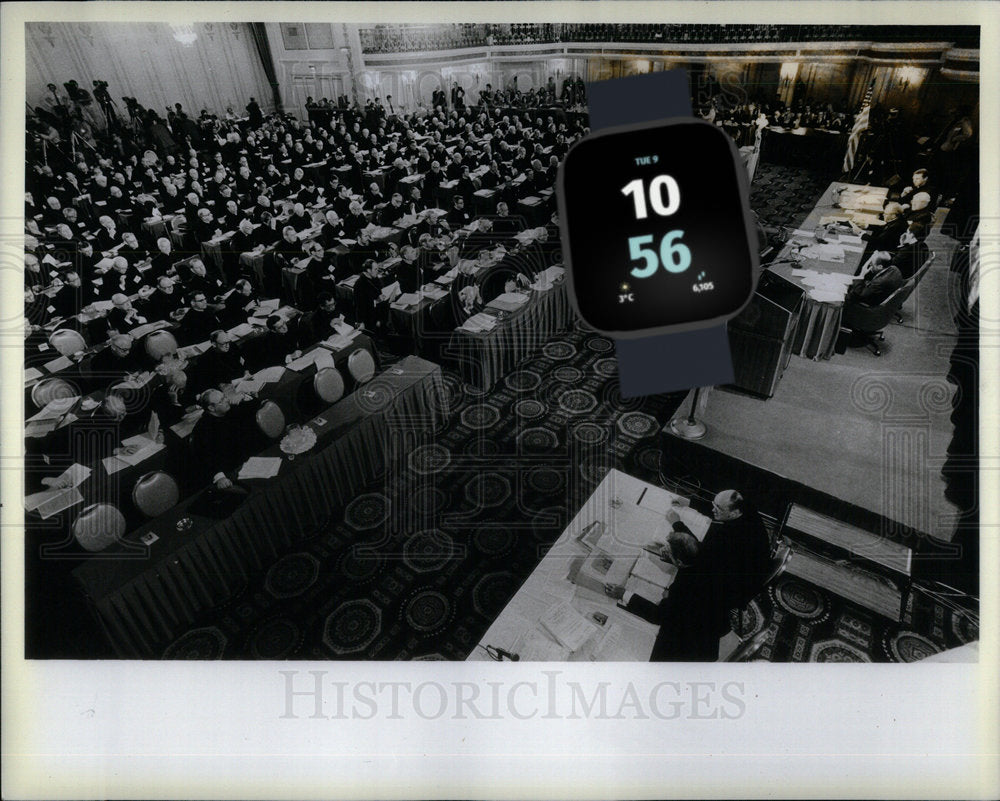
h=10 m=56
